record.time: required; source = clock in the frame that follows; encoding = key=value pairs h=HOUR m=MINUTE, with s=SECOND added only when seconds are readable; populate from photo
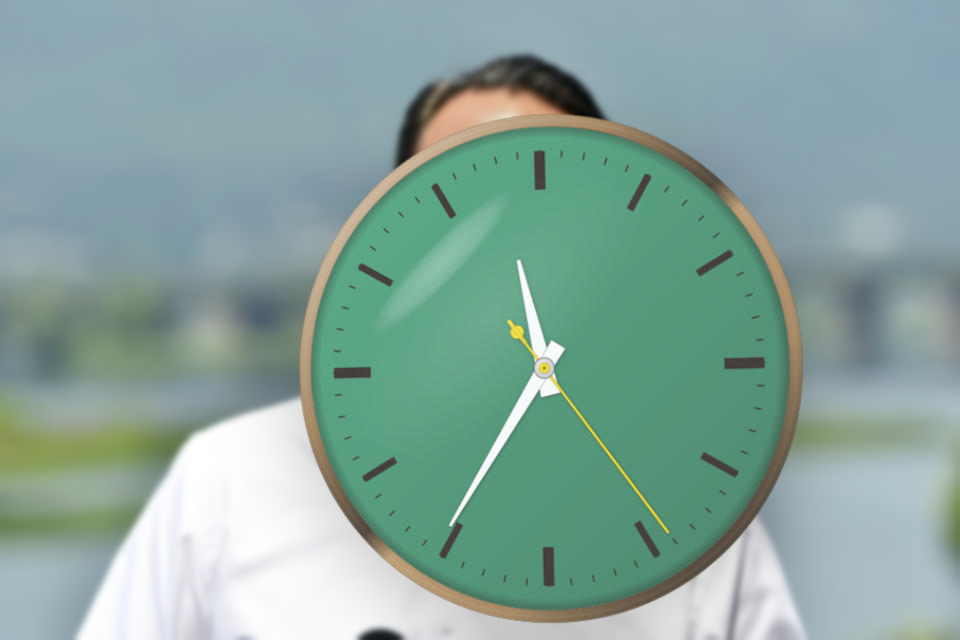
h=11 m=35 s=24
